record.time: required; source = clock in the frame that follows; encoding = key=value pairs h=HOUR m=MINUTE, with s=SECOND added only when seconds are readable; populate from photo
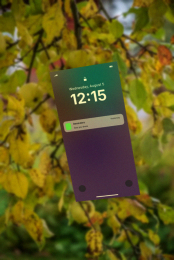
h=12 m=15
